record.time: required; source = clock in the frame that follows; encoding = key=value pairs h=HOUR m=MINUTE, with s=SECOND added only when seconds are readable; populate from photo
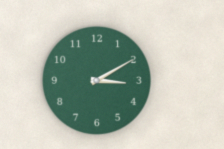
h=3 m=10
